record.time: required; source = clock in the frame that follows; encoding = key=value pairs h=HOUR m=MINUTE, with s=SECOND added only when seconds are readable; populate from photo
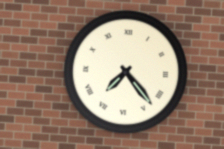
h=7 m=23
